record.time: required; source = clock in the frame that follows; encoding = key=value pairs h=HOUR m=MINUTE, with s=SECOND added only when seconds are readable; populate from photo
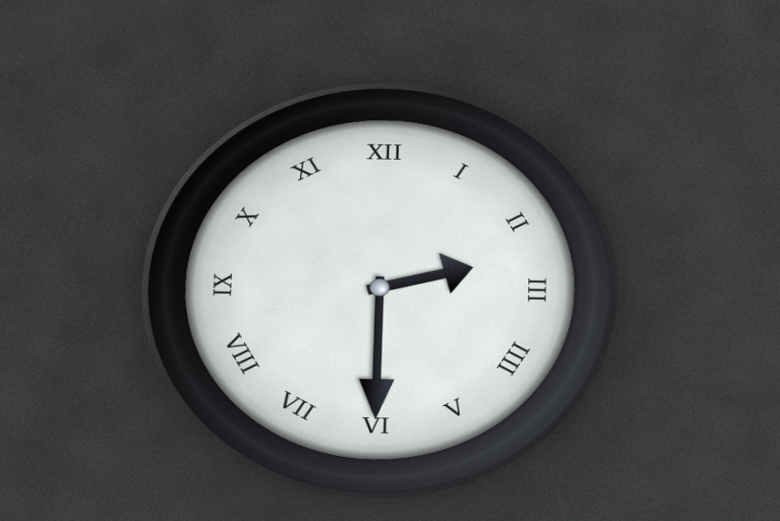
h=2 m=30
